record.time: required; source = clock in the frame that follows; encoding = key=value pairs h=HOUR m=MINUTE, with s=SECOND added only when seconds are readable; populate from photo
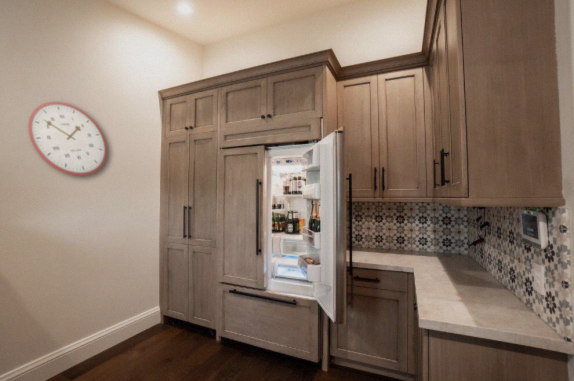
h=1 m=52
